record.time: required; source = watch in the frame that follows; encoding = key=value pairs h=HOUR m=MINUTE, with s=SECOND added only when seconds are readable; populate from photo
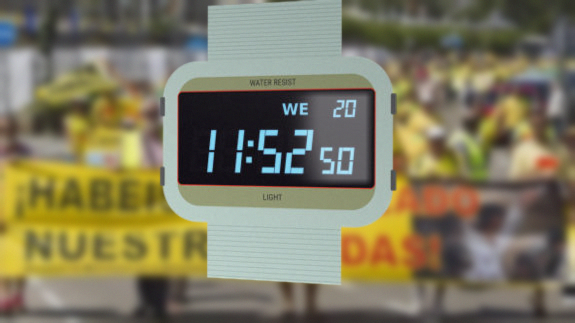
h=11 m=52 s=50
